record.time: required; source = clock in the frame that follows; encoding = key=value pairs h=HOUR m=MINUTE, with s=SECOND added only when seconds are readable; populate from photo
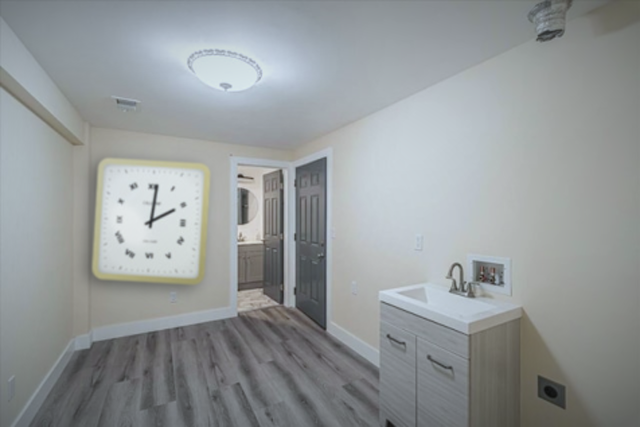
h=2 m=1
